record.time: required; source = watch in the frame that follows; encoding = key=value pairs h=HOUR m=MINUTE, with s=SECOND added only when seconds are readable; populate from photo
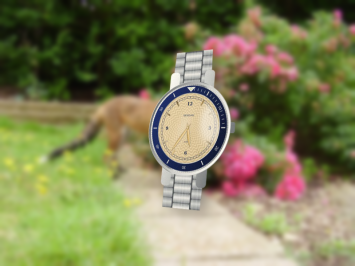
h=5 m=36
